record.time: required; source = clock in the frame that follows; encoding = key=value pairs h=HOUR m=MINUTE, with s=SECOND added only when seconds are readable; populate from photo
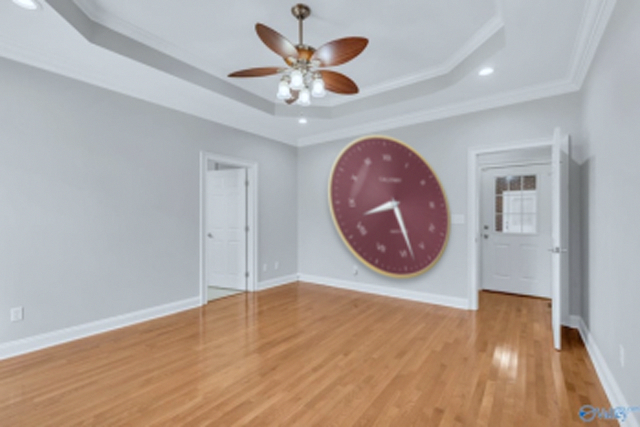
h=8 m=28
